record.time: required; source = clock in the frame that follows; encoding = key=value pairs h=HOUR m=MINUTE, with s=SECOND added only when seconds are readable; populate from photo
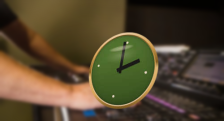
h=1 m=59
